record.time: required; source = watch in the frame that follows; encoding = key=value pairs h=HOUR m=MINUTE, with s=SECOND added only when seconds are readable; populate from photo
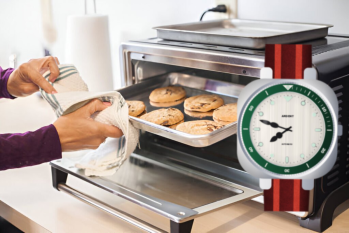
h=7 m=48
